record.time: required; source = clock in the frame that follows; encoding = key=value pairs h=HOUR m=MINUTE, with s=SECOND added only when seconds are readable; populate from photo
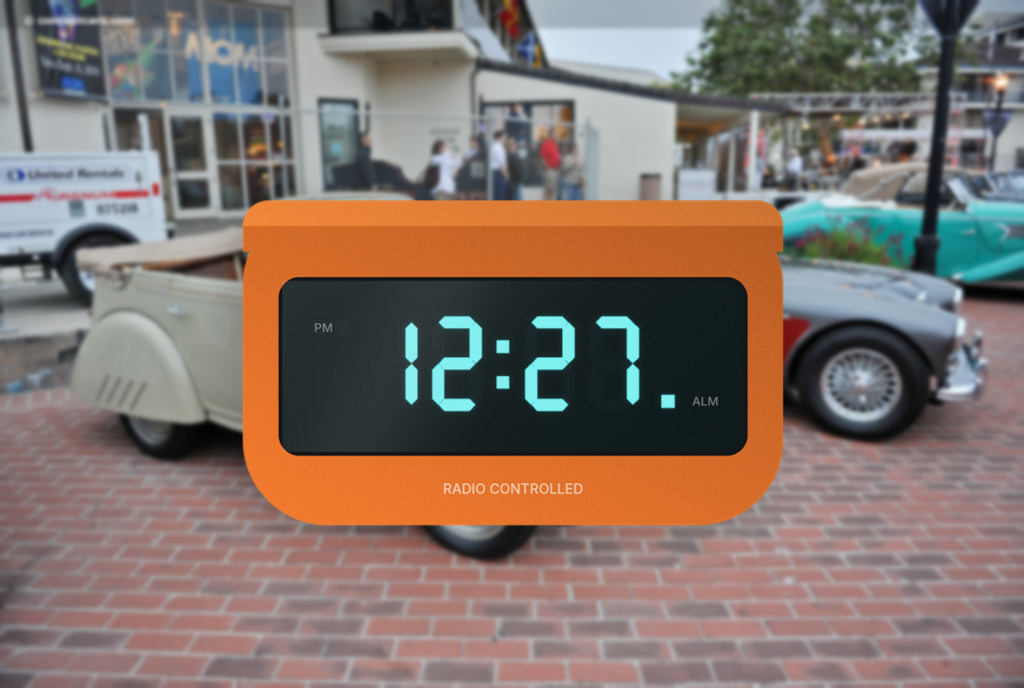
h=12 m=27
